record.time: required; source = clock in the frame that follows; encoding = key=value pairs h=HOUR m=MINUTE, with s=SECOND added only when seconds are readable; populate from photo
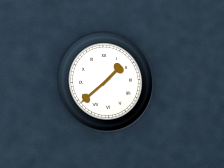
h=1 m=39
